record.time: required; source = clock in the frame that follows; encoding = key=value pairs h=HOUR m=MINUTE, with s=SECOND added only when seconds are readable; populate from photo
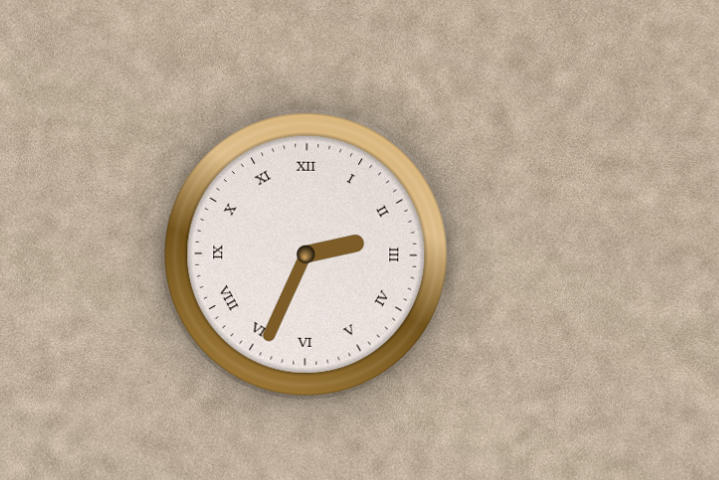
h=2 m=34
